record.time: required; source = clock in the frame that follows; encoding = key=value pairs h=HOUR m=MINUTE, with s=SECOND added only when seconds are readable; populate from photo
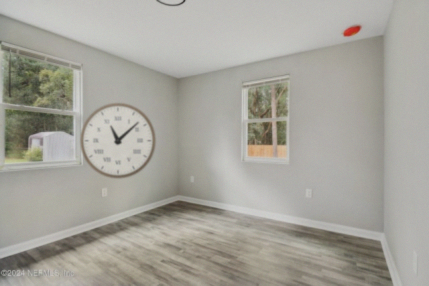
h=11 m=8
